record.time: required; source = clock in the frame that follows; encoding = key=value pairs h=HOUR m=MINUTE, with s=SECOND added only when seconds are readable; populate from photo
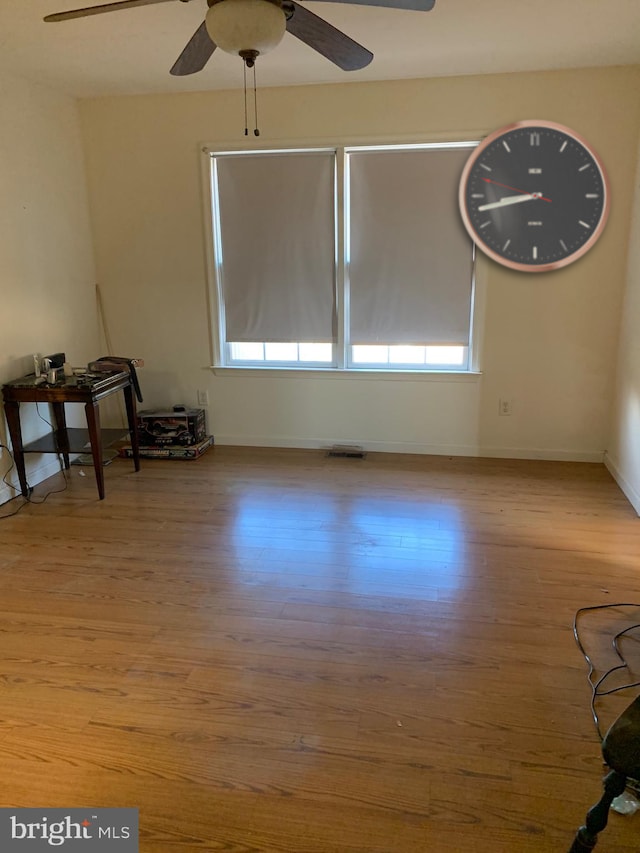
h=8 m=42 s=48
